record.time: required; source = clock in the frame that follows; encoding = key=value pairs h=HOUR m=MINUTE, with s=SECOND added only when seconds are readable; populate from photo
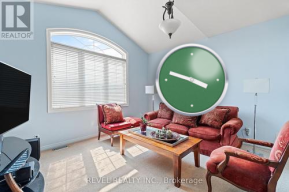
h=3 m=48
